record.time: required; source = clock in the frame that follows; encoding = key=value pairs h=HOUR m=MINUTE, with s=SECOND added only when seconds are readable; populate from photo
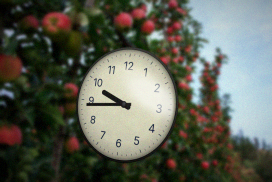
h=9 m=44
